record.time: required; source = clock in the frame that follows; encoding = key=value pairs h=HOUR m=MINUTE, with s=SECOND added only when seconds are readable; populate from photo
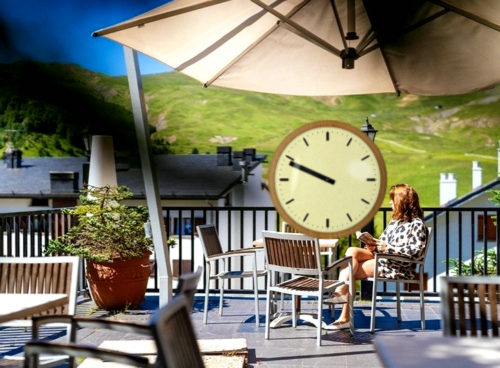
h=9 m=49
